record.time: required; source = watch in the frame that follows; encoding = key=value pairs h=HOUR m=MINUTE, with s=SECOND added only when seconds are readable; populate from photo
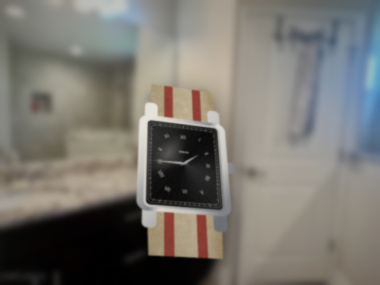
h=1 m=45
